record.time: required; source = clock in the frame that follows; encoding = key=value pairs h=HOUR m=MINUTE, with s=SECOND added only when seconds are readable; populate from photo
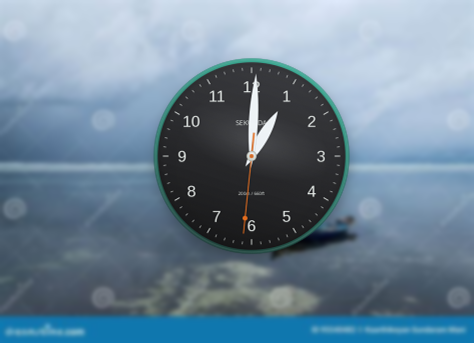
h=1 m=0 s=31
